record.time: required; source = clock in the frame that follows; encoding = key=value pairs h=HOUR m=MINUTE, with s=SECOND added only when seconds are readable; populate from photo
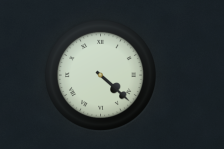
h=4 m=22
